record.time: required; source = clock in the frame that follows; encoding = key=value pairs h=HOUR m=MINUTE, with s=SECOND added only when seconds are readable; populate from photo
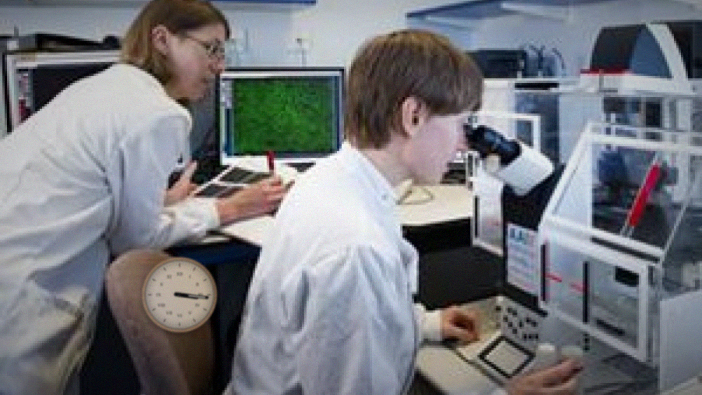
h=3 m=16
